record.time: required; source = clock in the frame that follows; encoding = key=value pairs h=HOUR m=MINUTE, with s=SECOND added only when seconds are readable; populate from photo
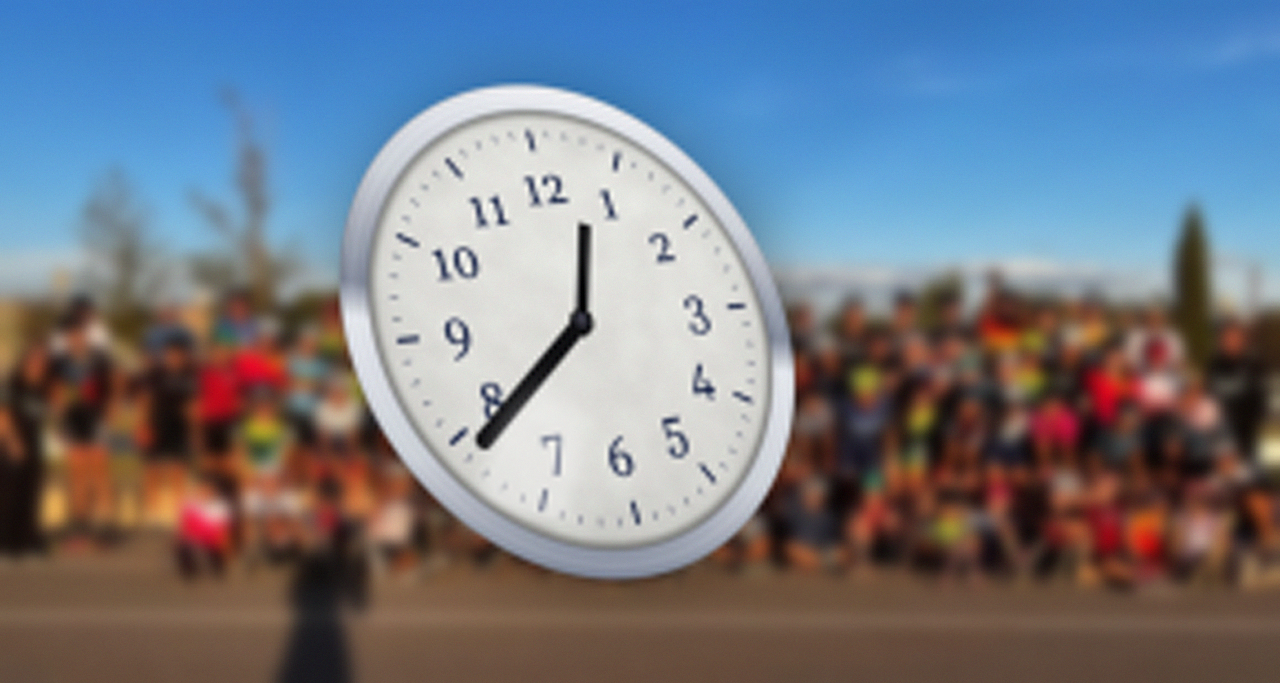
h=12 m=39
